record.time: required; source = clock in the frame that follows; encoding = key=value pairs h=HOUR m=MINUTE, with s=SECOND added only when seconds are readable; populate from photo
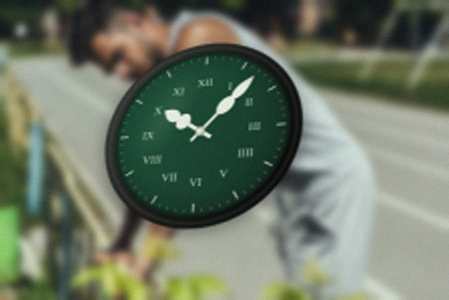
h=10 m=7
